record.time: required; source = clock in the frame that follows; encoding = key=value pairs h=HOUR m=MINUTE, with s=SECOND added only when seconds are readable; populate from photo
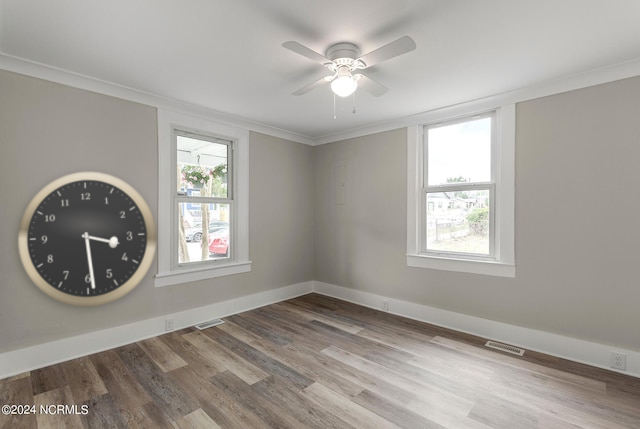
h=3 m=29
